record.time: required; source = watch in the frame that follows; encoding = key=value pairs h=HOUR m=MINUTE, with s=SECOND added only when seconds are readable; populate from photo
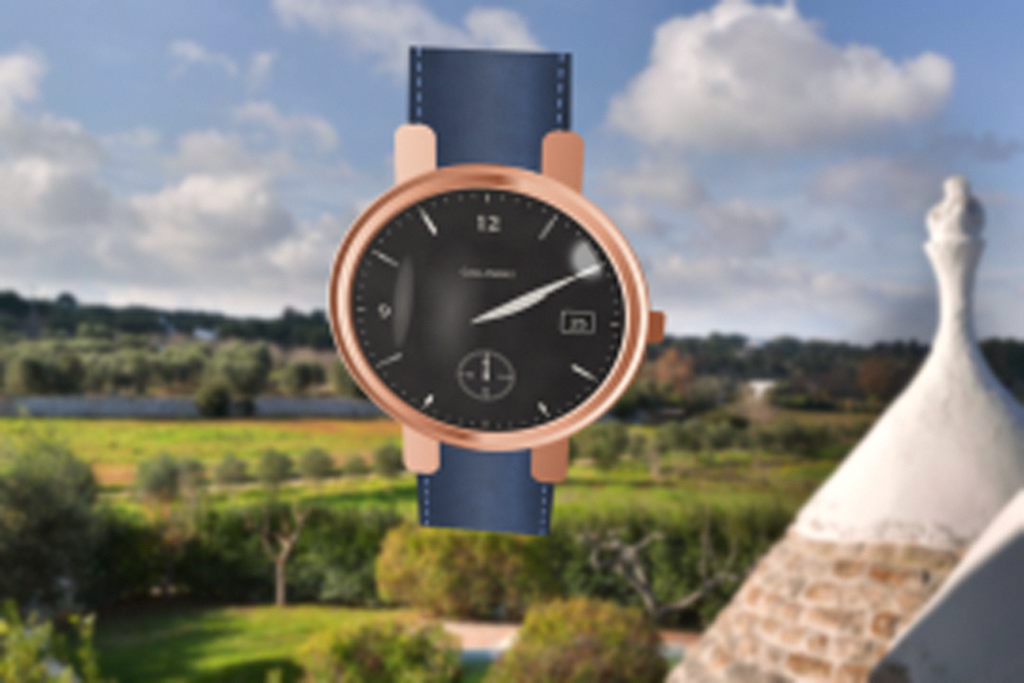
h=2 m=10
